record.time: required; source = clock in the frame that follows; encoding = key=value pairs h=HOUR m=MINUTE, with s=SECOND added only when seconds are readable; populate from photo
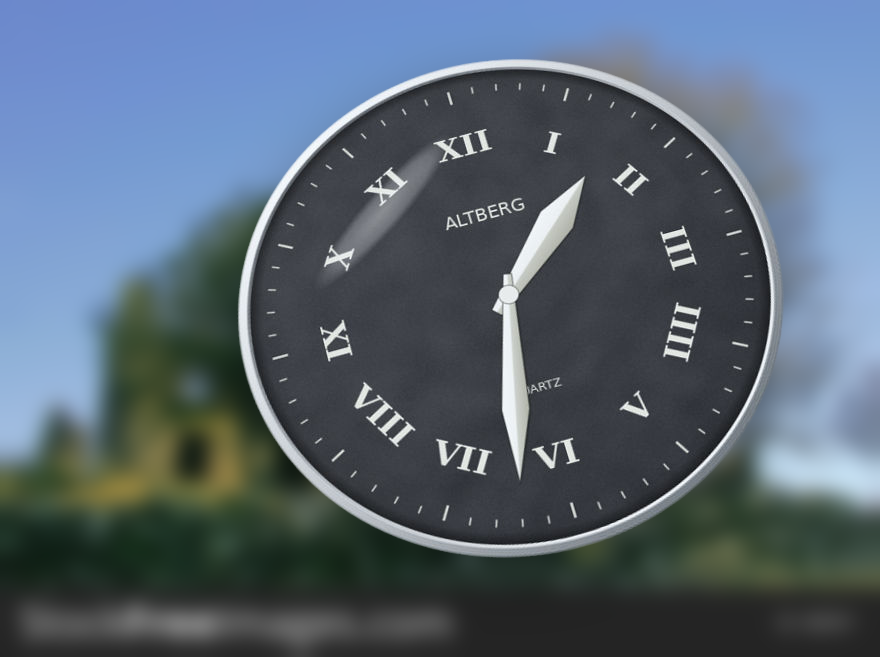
h=1 m=32
